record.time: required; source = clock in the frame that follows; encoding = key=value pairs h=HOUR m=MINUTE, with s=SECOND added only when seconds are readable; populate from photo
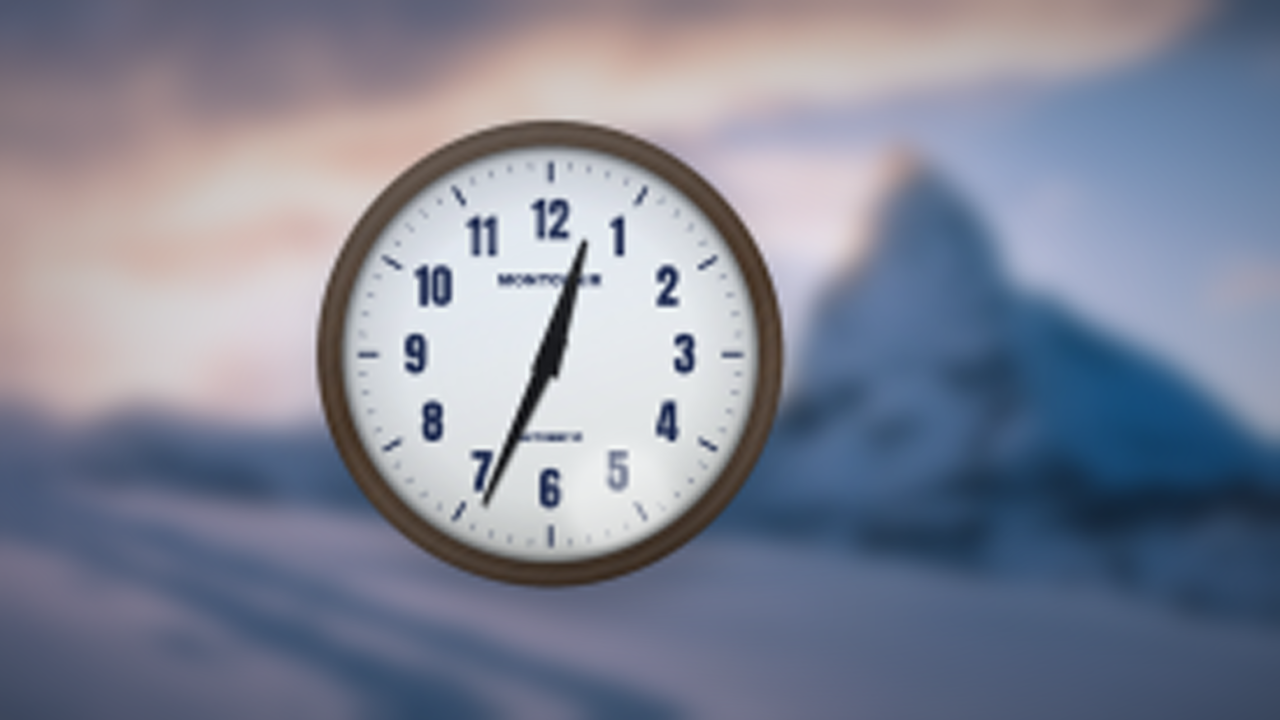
h=12 m=34
